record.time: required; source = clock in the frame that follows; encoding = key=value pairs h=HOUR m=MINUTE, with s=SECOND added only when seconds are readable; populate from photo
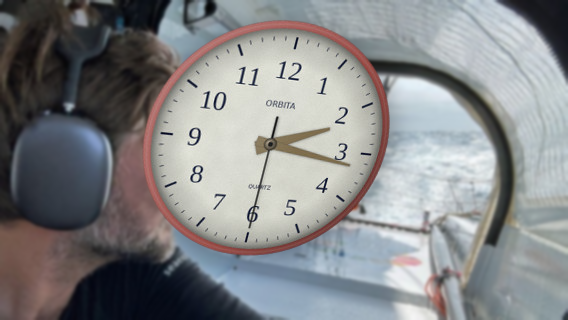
h=2 m=16 s=30
